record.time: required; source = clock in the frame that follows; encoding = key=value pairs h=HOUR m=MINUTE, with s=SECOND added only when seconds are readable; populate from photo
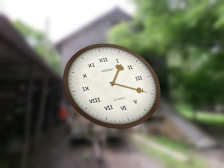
h=1 m=20
